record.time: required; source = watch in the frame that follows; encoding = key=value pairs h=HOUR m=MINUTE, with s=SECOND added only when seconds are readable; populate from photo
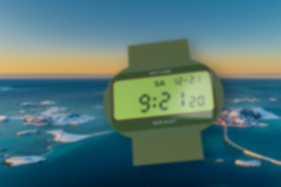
h=9 m=21
